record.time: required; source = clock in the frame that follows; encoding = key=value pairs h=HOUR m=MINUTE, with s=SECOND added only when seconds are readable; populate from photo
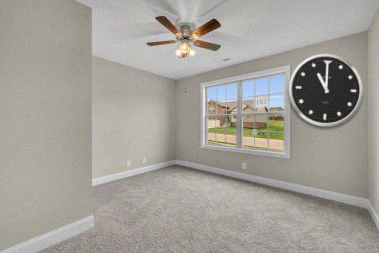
h=11 m=0
